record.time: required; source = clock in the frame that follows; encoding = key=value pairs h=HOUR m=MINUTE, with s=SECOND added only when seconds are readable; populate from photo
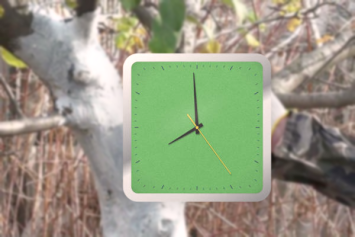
h=7 m=59 s=24
